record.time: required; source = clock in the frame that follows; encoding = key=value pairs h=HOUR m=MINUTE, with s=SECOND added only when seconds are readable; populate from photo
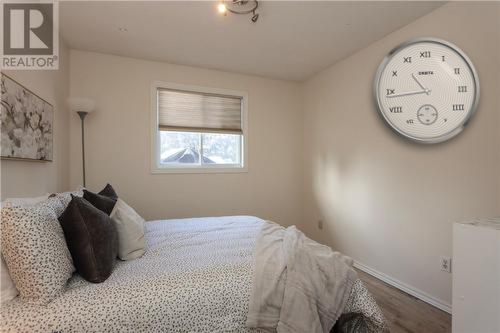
h=10 m=44
